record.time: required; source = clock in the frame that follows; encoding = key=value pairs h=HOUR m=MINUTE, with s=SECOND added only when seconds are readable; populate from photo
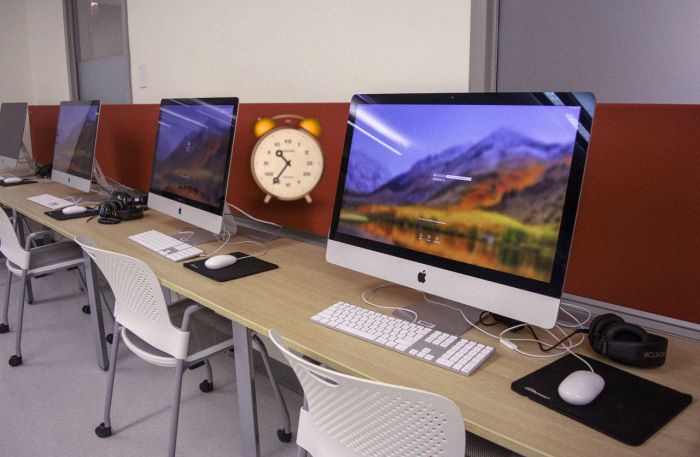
h=10 m=36
